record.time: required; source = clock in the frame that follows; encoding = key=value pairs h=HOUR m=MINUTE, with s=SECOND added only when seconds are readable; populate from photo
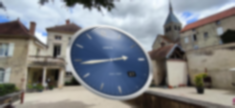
h=2 m=44
